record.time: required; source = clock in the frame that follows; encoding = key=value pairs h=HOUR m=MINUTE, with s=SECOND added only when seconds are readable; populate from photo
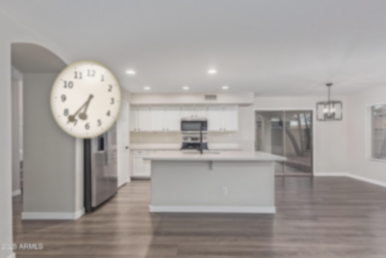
h=6 m=37
